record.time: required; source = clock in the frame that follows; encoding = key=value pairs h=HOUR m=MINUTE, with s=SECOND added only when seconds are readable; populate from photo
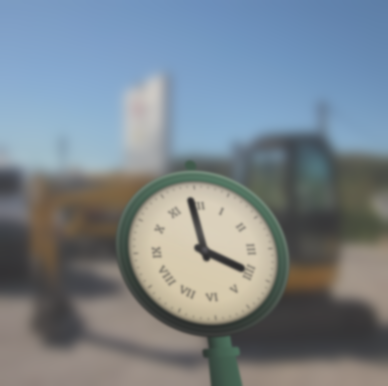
h=3 m=59
